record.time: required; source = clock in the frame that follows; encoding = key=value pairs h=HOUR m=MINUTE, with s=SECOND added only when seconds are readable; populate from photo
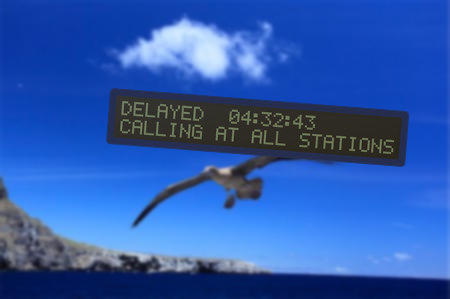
h=4 m=32 s=43
